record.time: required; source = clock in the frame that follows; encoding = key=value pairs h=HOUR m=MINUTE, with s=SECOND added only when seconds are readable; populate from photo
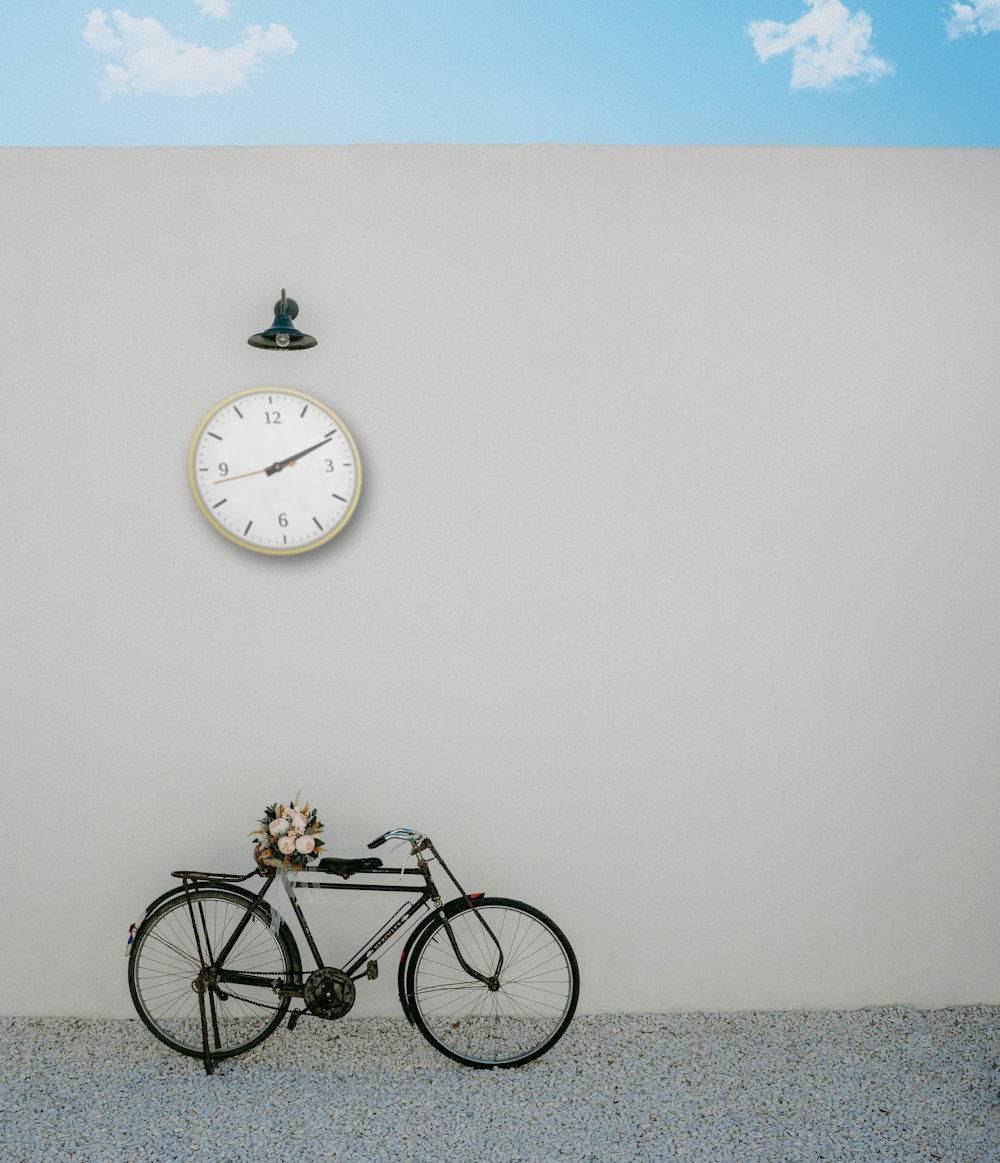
h=2 m=10 s=43
